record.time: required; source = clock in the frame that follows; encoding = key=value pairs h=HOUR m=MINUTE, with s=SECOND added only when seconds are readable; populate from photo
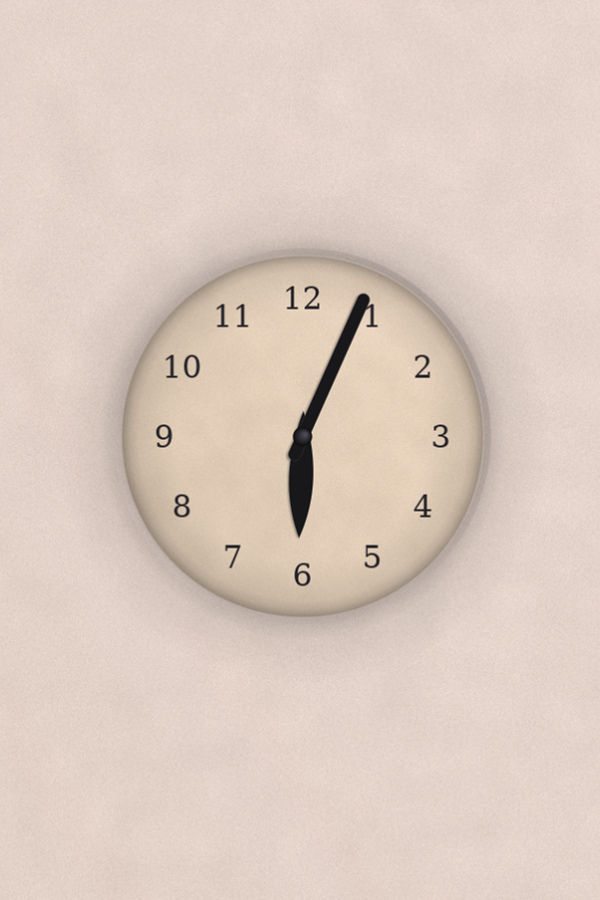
h=6 m=4
